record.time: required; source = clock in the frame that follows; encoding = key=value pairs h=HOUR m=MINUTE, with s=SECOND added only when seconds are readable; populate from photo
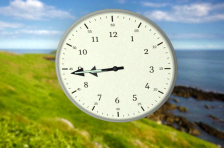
h=8 m=44
